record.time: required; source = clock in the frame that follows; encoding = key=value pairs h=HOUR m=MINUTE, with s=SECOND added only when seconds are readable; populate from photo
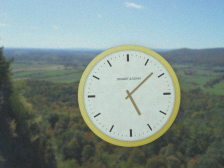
h=5 m=8
